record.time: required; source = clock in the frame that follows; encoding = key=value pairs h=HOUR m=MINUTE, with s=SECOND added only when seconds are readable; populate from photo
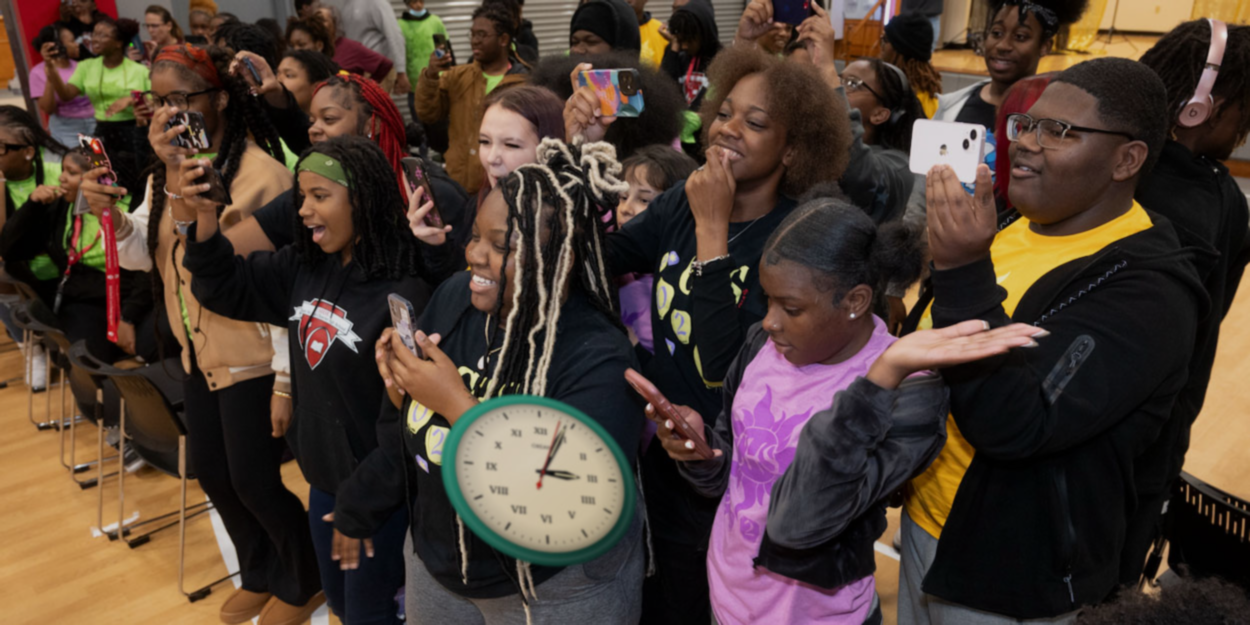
h=3 m=4 s=3
